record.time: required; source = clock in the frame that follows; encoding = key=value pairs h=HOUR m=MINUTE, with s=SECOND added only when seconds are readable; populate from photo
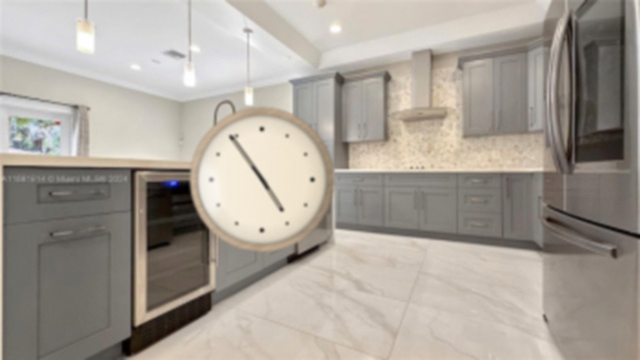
h=4 m=54
